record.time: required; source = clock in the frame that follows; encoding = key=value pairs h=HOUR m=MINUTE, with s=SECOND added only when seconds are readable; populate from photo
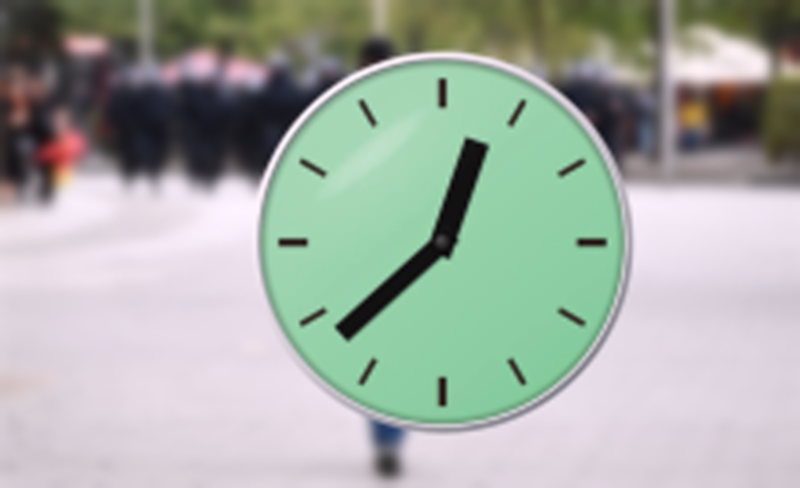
h=12 m=38
